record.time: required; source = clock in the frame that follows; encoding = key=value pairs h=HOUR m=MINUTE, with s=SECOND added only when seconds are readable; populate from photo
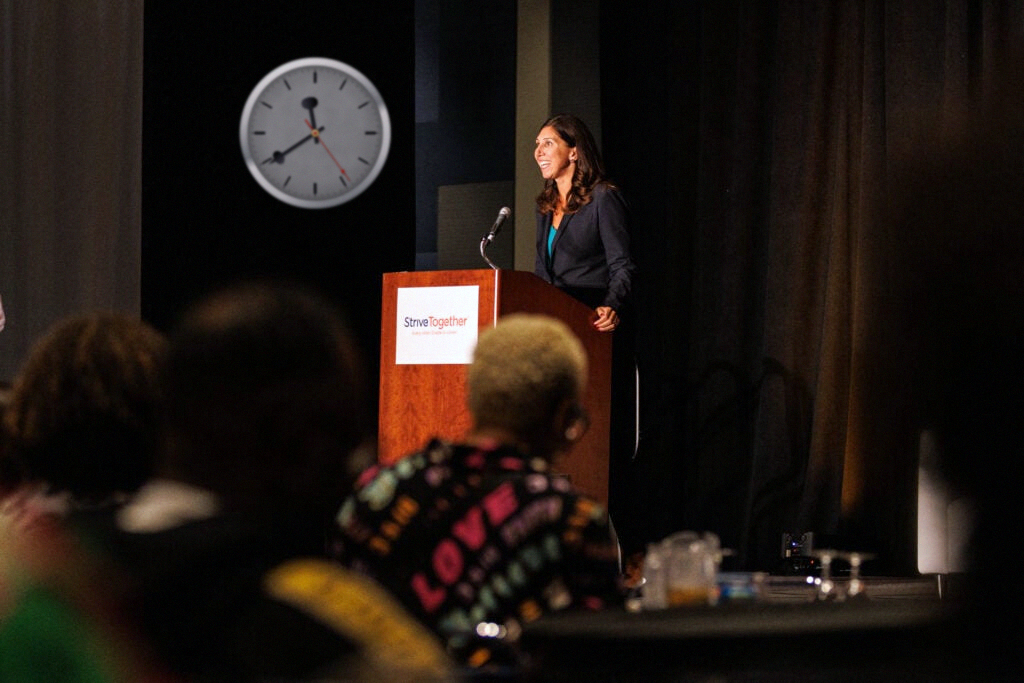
h=11 m=39 s=24
